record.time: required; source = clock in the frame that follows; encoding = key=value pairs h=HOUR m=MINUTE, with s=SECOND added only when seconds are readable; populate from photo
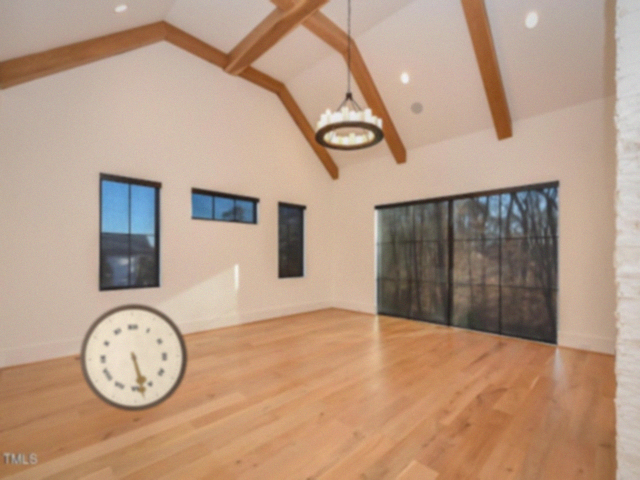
h=5 m=28
